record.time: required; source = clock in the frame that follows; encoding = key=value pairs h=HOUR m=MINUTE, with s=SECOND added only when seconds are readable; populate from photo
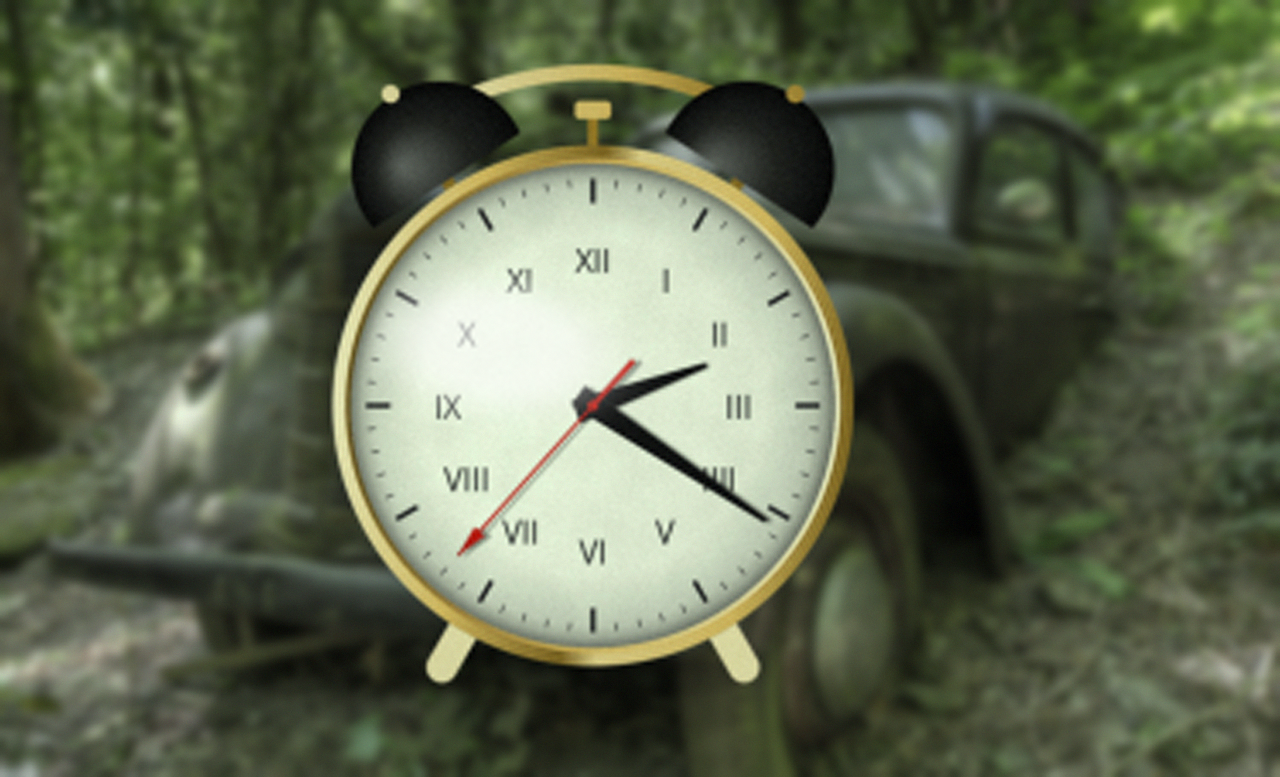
h=2 m=20 s=37
